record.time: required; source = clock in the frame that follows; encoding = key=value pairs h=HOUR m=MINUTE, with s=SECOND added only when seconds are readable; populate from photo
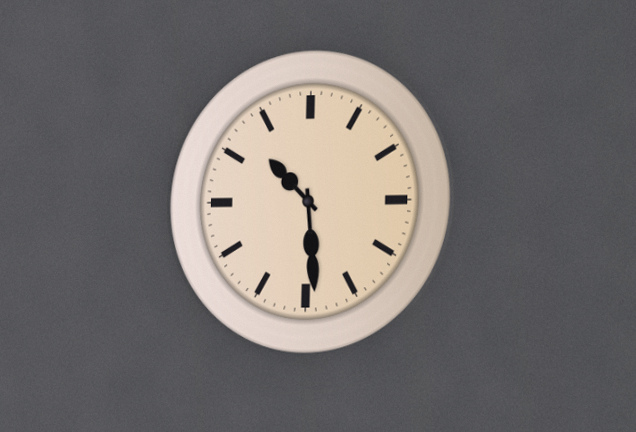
h=10 m=29
